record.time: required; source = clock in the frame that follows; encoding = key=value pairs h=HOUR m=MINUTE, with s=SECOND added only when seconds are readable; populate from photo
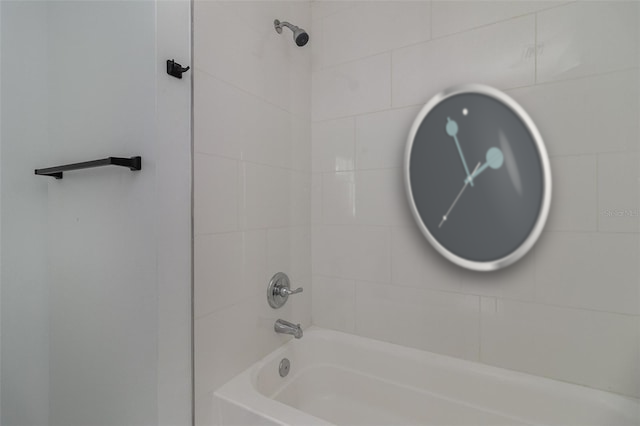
h=1 m=56 s=37
